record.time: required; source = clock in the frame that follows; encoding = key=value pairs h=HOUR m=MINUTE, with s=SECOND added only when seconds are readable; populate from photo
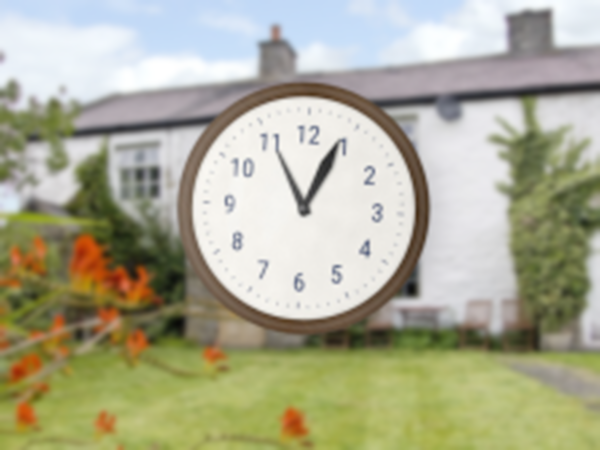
h=11 m=4
